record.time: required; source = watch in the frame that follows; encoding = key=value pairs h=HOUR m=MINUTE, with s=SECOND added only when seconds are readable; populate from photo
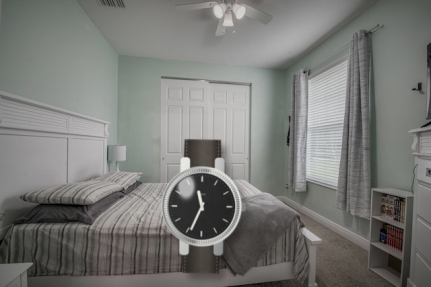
h=11 m=34
